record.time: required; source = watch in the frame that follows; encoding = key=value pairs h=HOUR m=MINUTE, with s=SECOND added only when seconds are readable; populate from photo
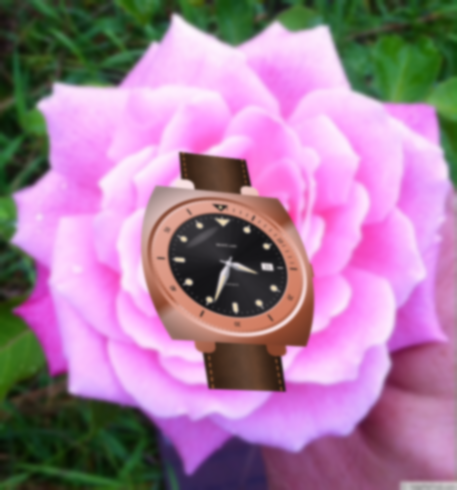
h=3 m=34
